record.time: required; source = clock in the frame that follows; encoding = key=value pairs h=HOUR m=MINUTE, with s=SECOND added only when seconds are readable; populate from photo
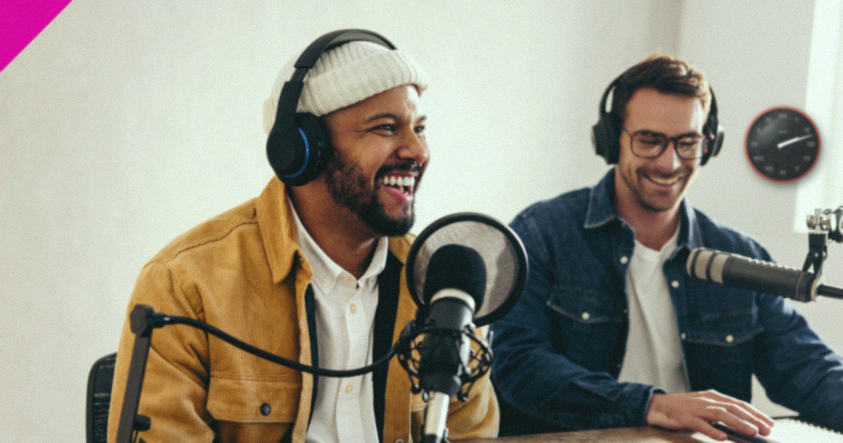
h=2 m=12
